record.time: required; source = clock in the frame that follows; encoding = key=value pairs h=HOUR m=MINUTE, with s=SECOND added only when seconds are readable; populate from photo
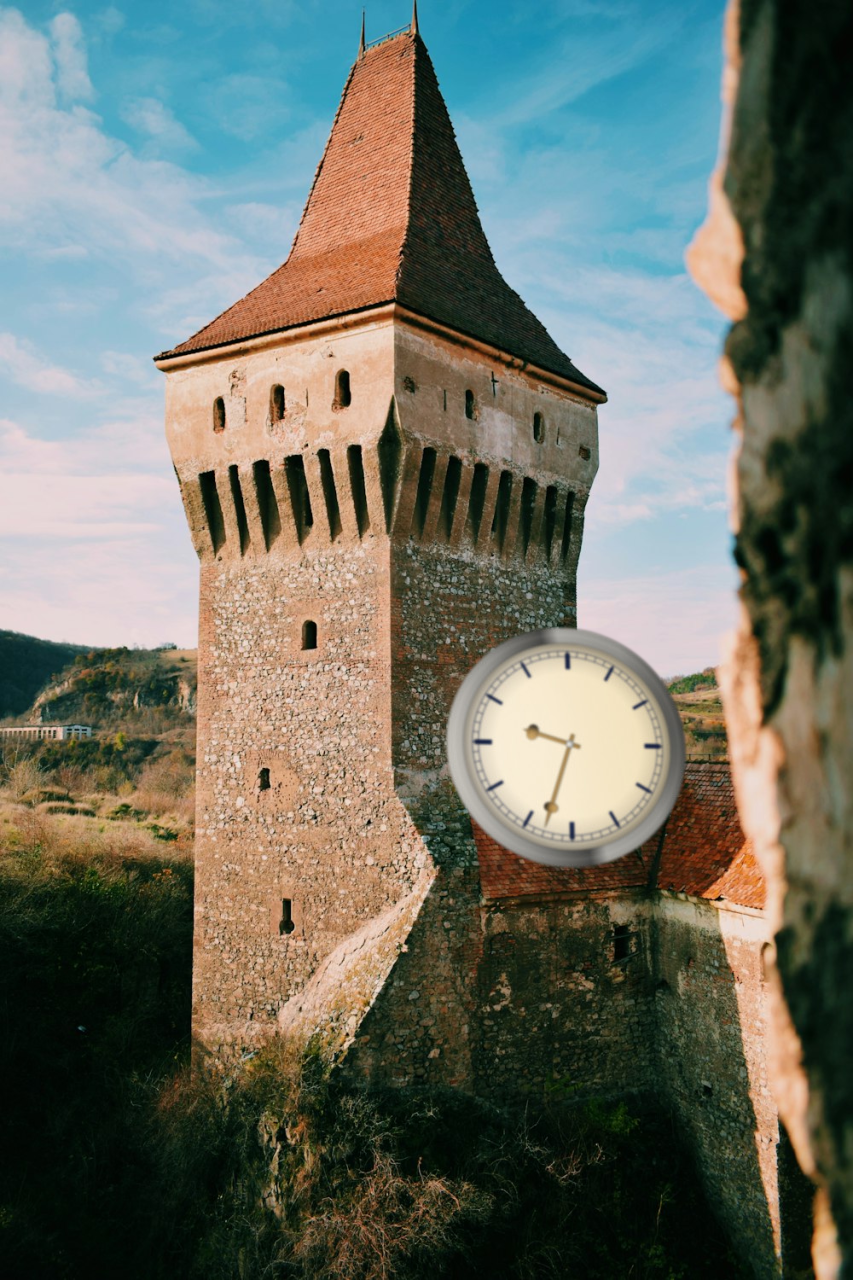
h=9 m=33
